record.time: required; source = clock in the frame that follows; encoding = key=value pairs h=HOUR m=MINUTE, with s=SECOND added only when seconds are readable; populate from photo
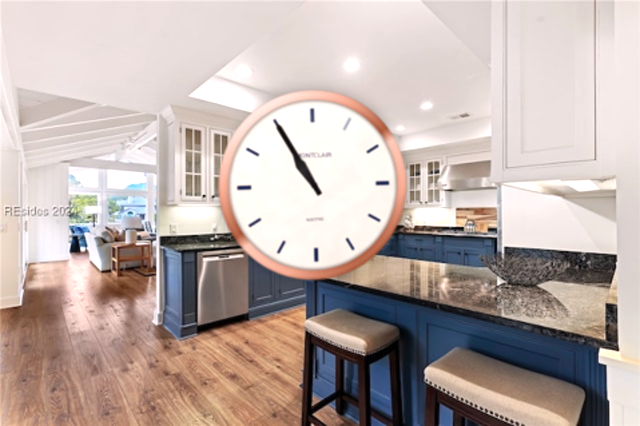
h=10 m=55
